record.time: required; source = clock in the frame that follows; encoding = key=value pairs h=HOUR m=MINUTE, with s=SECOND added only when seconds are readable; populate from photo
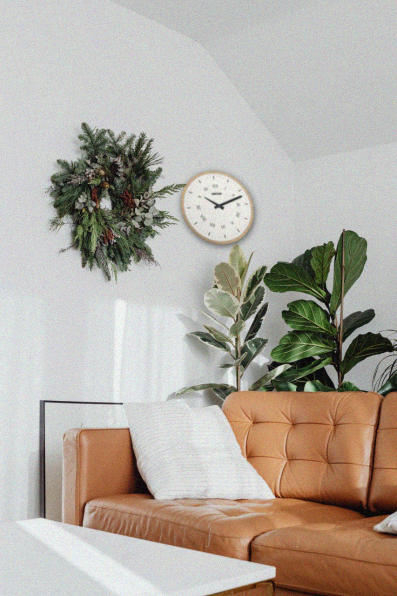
h=10 m=12
